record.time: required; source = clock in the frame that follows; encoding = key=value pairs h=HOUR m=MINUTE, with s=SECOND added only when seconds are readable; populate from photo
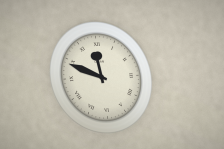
h=11 m=49
